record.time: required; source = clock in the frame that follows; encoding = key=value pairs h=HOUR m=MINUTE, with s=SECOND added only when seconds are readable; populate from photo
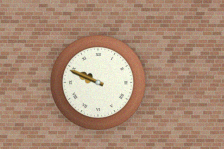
h=9 m=49
